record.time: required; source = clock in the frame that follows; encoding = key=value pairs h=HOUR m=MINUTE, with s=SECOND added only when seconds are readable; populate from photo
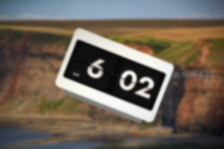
h=6 m=2
